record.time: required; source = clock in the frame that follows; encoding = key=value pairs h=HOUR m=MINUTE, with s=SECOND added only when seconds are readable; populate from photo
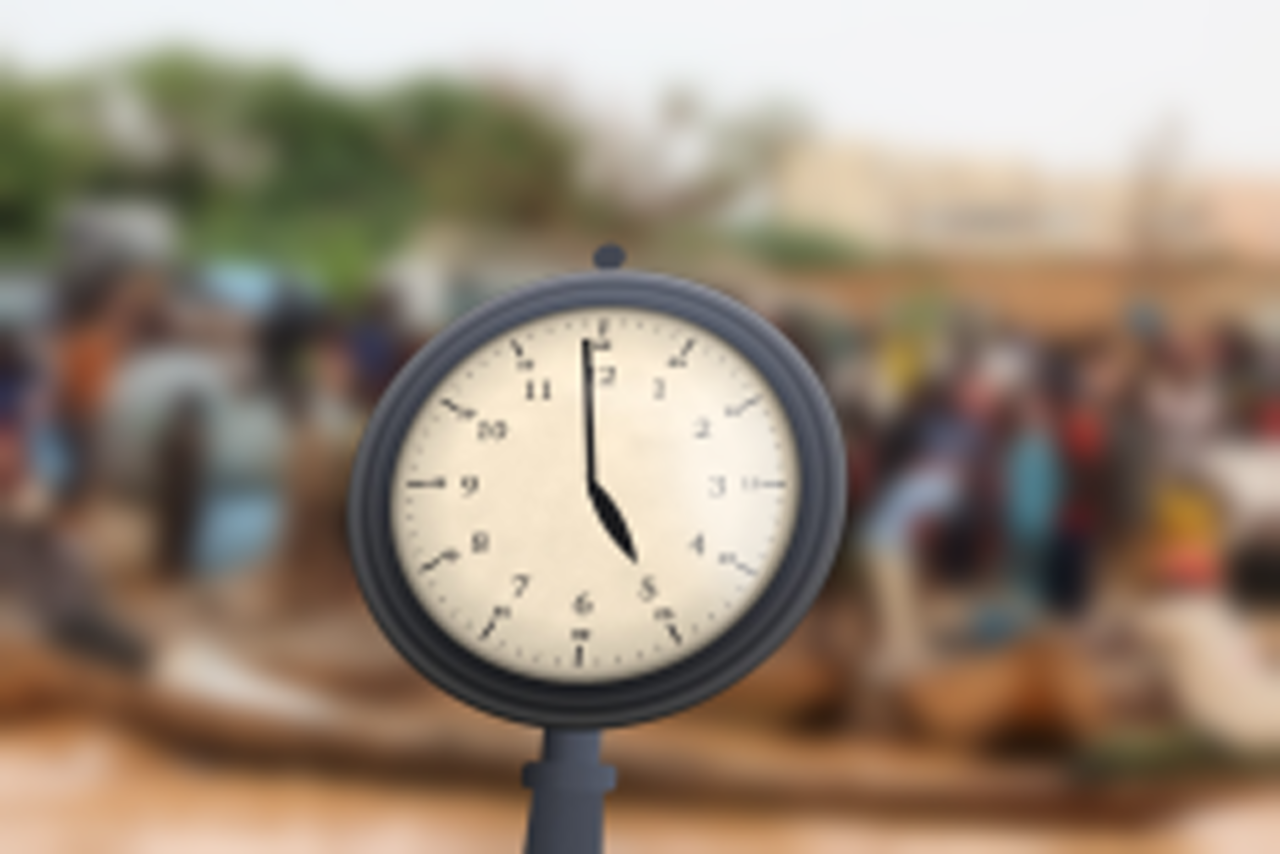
h=4 m=59
